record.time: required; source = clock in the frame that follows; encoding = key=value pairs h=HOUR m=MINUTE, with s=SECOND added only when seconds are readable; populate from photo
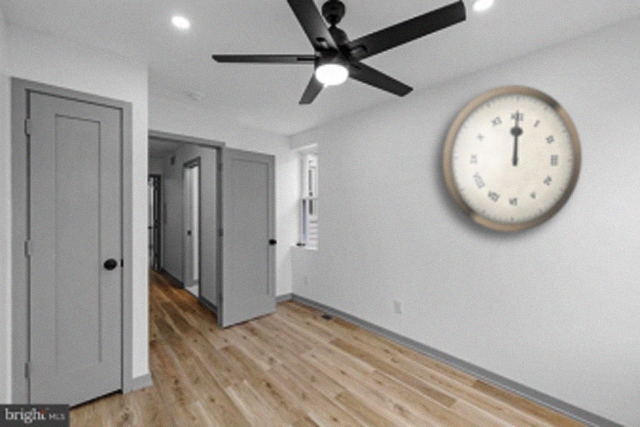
h=12 m=0
